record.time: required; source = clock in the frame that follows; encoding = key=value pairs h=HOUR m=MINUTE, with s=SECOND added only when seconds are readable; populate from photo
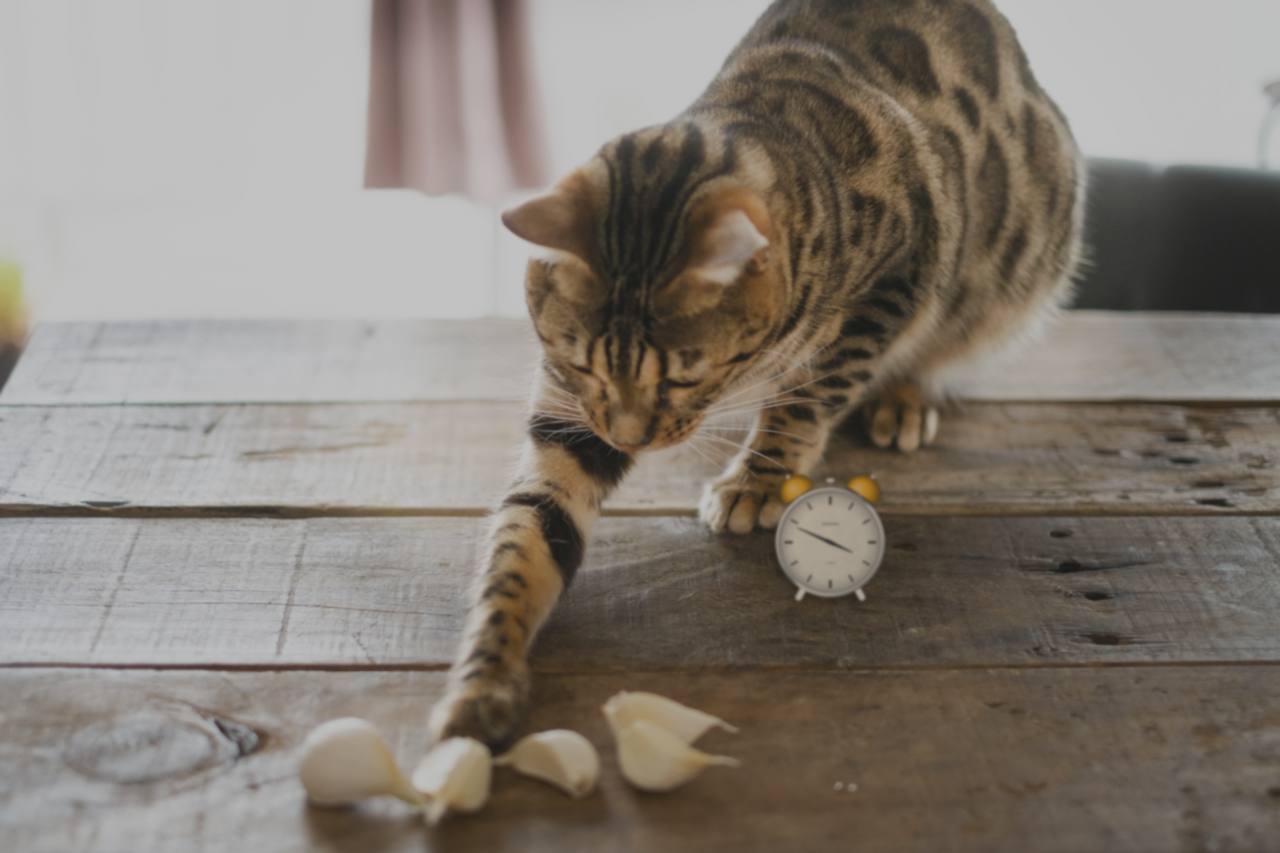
h=3 m=49
